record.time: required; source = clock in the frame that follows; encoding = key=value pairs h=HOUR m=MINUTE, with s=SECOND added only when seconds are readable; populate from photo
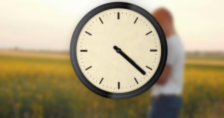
h=4 m=22
